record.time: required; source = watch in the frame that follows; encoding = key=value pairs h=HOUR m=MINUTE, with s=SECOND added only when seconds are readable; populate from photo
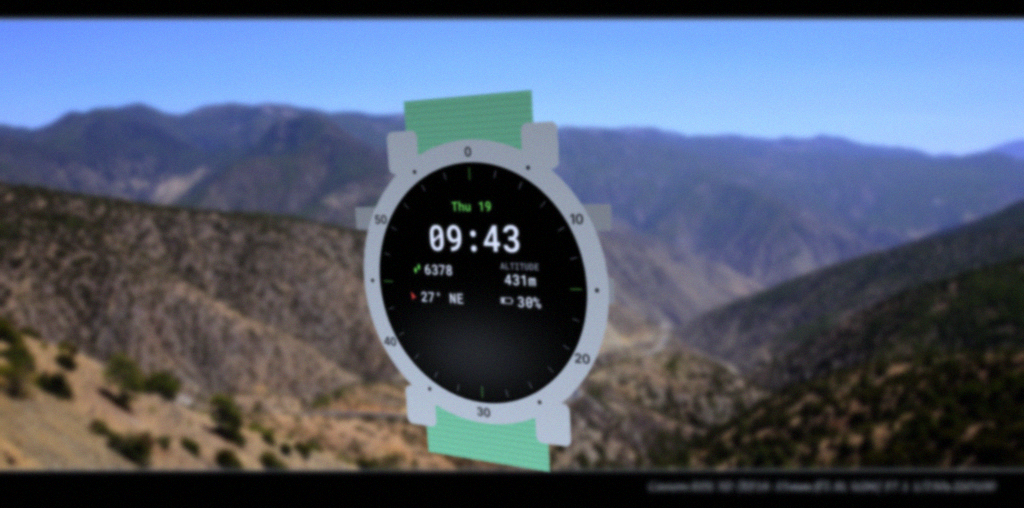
h=9 m=43
